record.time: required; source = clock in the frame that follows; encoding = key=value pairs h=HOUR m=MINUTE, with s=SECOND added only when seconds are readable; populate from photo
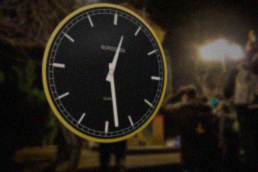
h=12 m=28
